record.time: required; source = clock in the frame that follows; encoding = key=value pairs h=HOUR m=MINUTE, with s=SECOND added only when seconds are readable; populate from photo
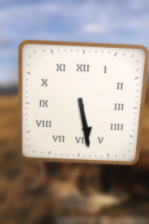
h=5 m=28
